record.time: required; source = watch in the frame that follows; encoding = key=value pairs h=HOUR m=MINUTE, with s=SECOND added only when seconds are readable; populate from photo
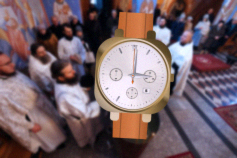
h=3 m=1
